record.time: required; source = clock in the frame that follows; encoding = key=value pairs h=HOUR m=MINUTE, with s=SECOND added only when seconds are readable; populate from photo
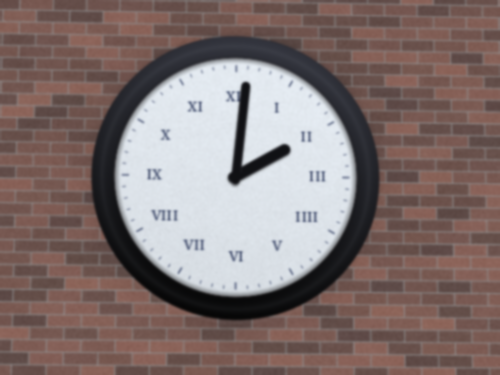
h=2 m=1
